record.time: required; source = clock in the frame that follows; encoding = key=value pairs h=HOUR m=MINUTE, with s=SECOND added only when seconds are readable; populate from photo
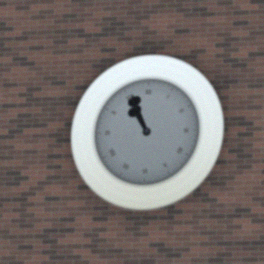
h=10 m=56
